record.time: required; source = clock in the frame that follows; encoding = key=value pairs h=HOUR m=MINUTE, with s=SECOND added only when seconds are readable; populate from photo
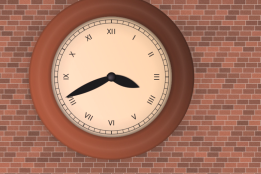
h=3 m=41
